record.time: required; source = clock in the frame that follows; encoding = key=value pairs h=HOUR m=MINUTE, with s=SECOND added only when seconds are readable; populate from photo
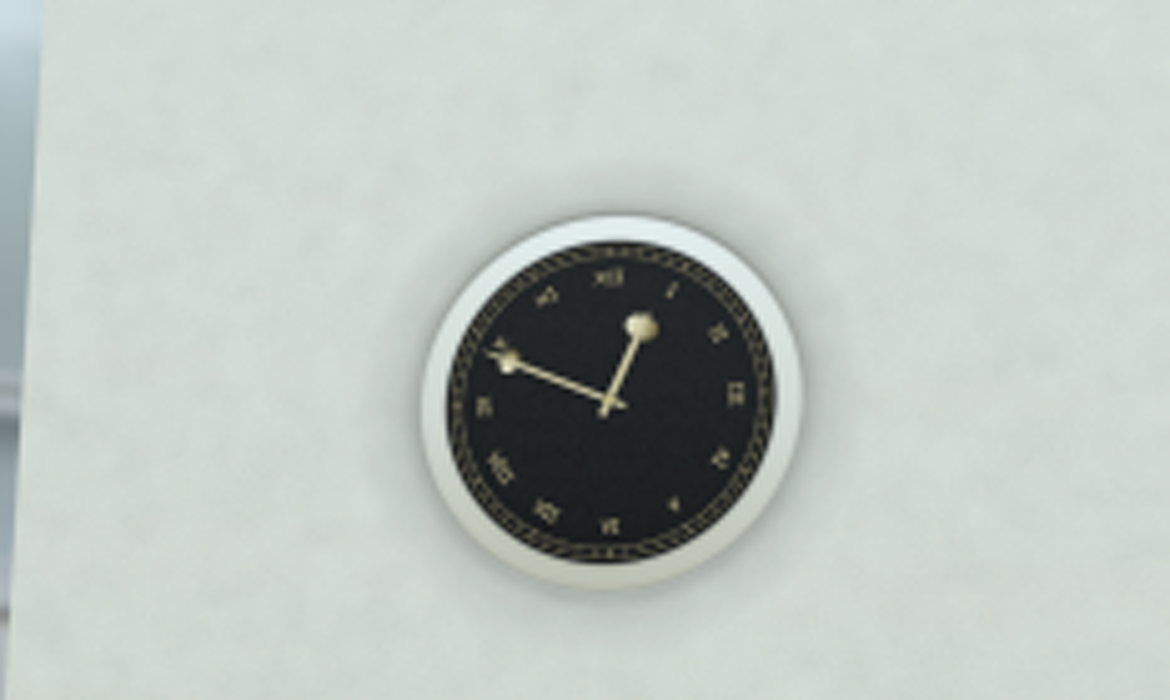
h=12 m=49
